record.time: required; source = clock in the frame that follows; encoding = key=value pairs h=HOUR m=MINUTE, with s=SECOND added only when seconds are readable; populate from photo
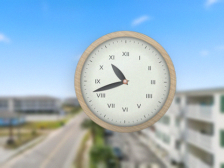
h=10 m=42
